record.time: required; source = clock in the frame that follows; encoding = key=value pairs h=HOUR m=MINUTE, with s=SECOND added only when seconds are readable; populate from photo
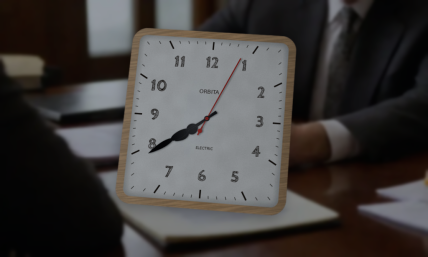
h=7 m=39 s=4
